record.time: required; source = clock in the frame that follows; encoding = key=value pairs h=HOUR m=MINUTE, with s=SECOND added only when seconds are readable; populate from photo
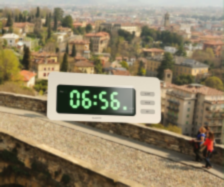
h=6 m=56
